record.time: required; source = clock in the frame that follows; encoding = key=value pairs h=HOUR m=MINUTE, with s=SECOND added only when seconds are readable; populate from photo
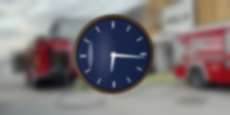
h=6 m=16
